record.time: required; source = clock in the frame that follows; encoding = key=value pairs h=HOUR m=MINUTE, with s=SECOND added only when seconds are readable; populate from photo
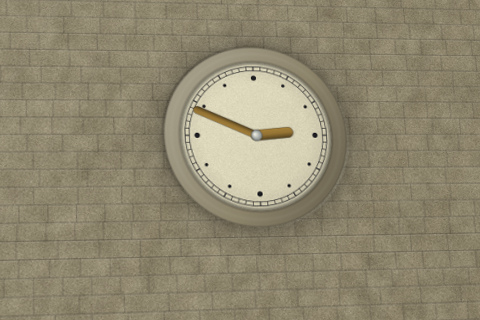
h=2 m=49
